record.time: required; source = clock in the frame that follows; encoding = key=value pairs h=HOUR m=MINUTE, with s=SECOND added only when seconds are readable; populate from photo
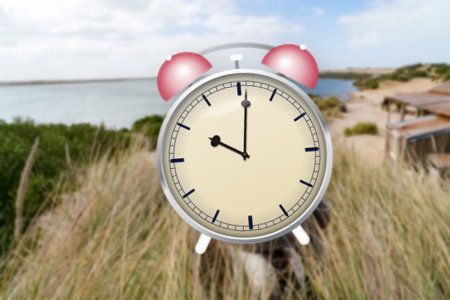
h=10 m=1
